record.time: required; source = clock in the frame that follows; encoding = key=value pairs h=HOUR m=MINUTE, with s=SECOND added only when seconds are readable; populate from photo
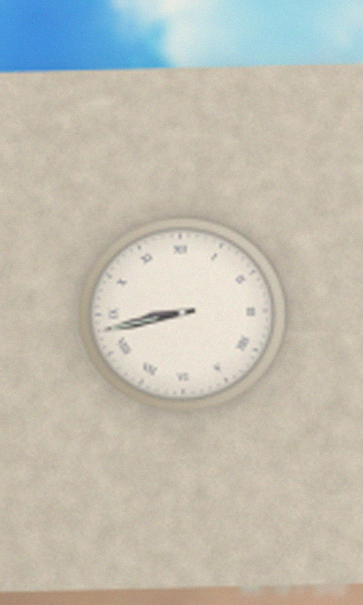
h=8 m=43
